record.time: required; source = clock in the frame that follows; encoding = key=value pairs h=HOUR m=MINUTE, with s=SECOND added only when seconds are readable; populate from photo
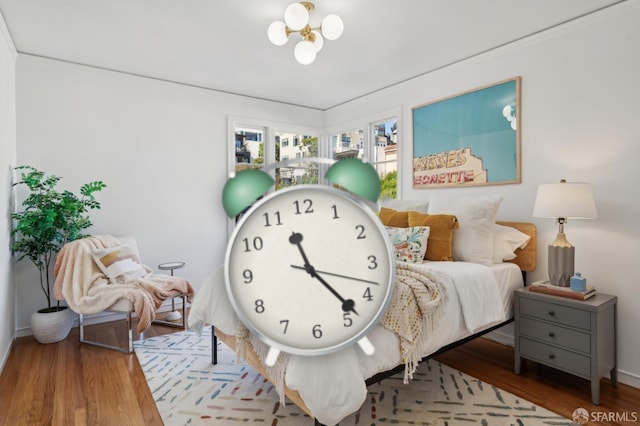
h=11 m=23 s=18
